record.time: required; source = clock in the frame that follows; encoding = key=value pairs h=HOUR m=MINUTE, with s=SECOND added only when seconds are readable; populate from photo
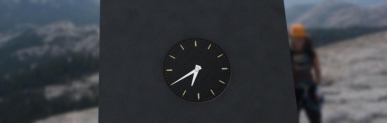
h=6 m=40
